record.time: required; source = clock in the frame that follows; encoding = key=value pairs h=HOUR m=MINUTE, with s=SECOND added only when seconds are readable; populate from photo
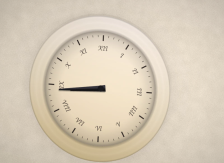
h=8 m=44
